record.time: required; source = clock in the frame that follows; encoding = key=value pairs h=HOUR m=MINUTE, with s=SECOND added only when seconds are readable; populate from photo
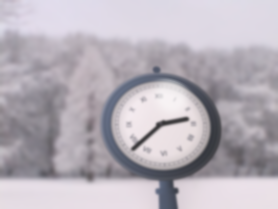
h=2 m=38
